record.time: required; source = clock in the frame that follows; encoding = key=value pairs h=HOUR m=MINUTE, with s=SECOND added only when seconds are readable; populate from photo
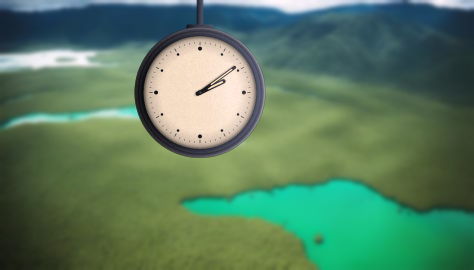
h=2 m=9
